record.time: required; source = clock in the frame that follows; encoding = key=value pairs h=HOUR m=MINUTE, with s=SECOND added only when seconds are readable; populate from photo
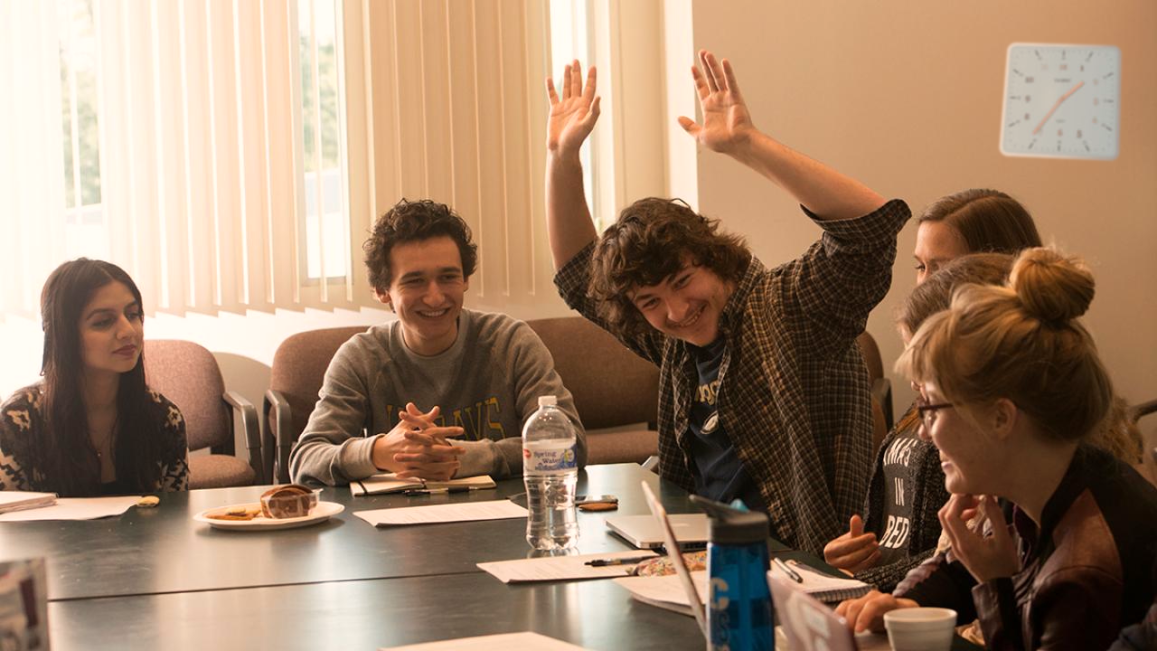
h=1 m=36
